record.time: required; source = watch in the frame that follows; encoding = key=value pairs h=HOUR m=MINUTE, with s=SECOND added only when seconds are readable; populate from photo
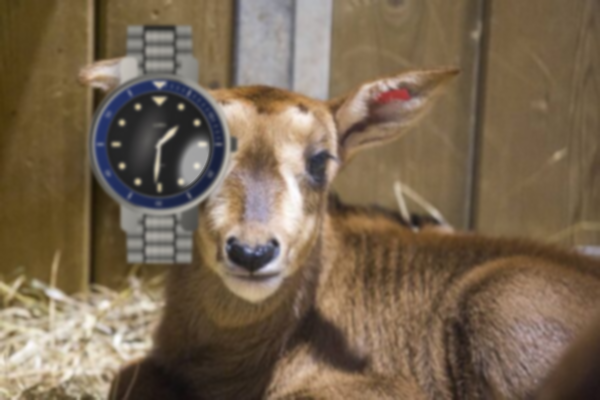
h=1 m=31
